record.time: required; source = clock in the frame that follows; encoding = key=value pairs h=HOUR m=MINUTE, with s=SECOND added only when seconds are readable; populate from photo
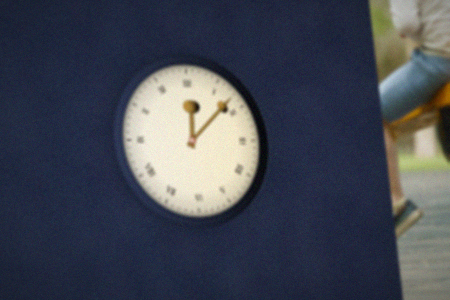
h=12 m=8
